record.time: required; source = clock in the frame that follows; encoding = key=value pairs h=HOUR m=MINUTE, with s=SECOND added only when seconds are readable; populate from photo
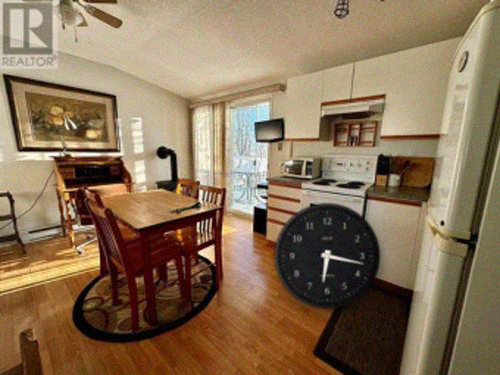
h=6 m=17
